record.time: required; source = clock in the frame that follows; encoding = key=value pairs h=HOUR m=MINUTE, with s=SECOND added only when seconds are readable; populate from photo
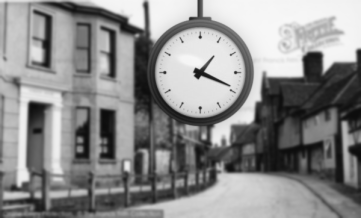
h=1 m=19
